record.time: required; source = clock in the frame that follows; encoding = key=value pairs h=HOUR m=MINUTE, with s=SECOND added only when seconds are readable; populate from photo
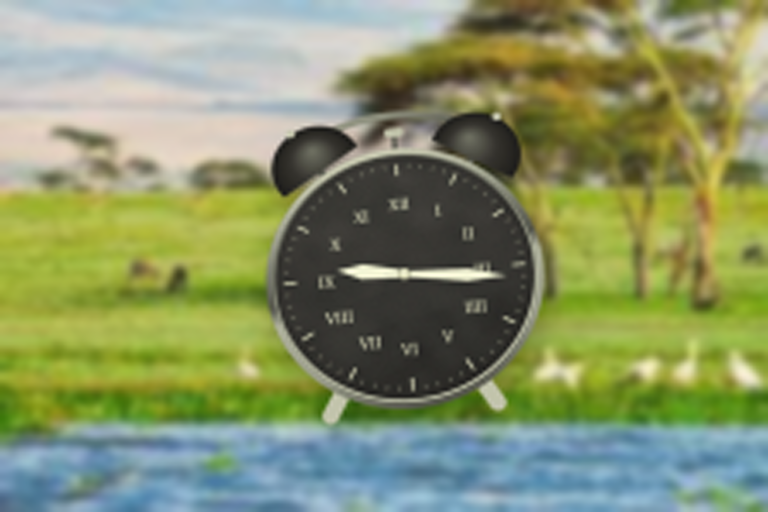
h=9 m=16
